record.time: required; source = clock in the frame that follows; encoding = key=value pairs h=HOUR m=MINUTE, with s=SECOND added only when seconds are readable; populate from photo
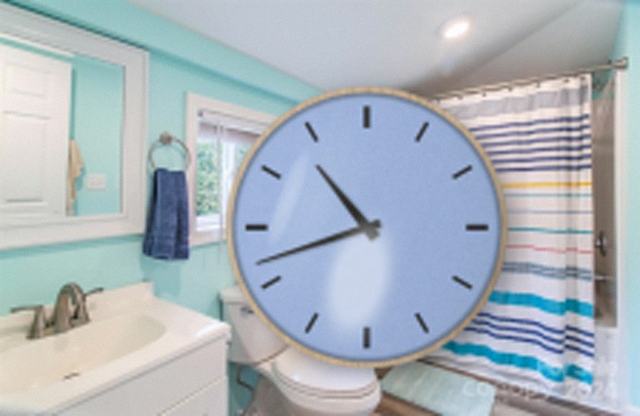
h=10 m=42
